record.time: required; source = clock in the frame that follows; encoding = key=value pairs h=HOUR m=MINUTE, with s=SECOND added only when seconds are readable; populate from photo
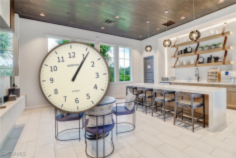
h=1 m=6
